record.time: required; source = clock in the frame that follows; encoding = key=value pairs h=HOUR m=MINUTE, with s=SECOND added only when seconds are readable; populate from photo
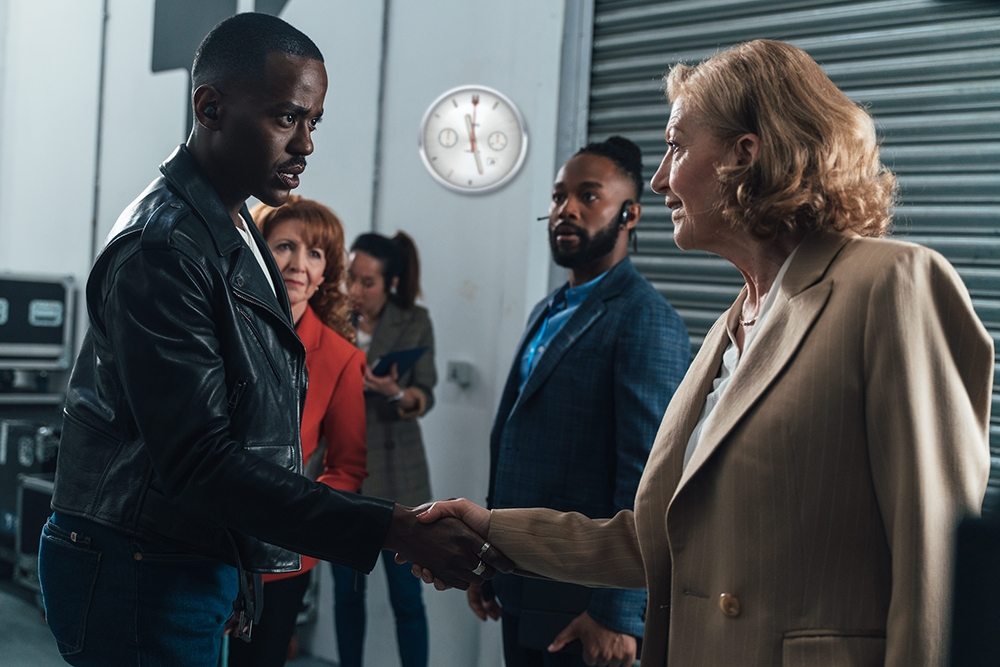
h=11 m=27
